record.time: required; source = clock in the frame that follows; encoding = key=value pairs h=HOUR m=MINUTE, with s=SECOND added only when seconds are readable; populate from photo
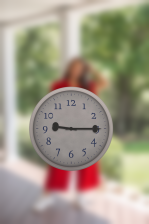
h=9 m=15
